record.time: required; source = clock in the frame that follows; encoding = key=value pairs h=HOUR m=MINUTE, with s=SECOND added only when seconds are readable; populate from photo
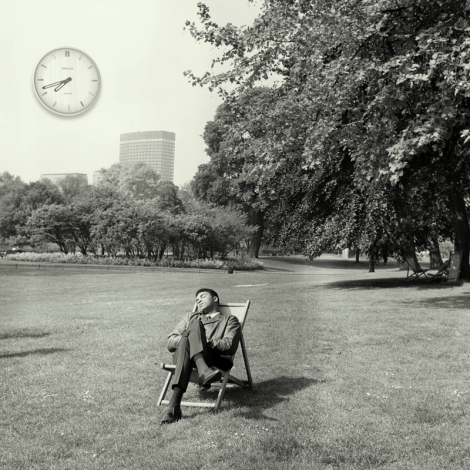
h=7 m=42
